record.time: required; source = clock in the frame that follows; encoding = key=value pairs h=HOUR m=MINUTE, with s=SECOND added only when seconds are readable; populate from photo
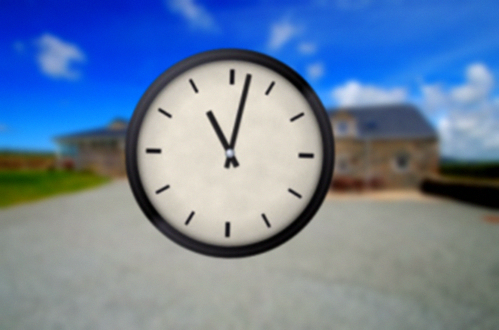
h=11 m=2
